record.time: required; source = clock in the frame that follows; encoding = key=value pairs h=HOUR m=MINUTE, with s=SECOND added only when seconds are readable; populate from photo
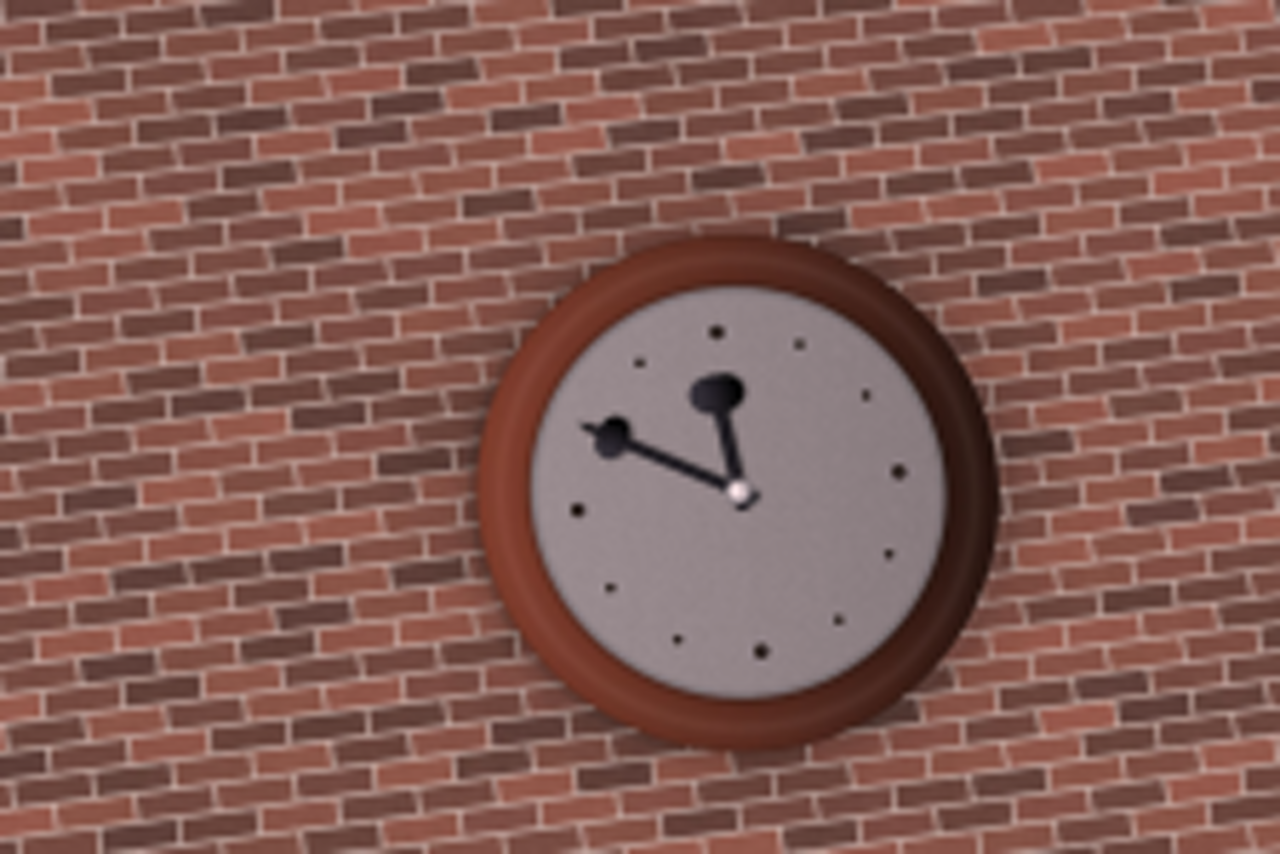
h=11 m=50
